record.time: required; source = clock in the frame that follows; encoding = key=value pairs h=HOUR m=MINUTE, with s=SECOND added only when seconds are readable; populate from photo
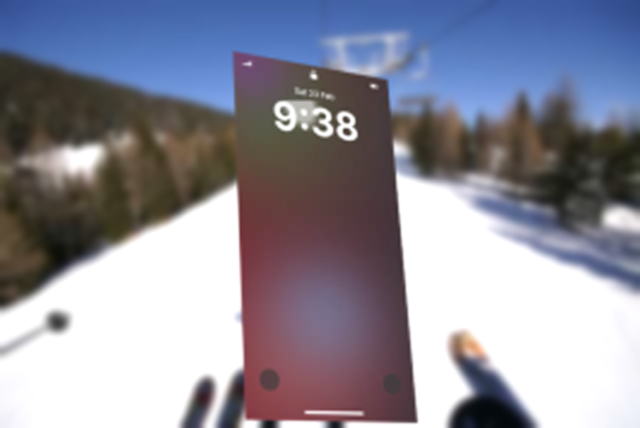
h=9 m=38
